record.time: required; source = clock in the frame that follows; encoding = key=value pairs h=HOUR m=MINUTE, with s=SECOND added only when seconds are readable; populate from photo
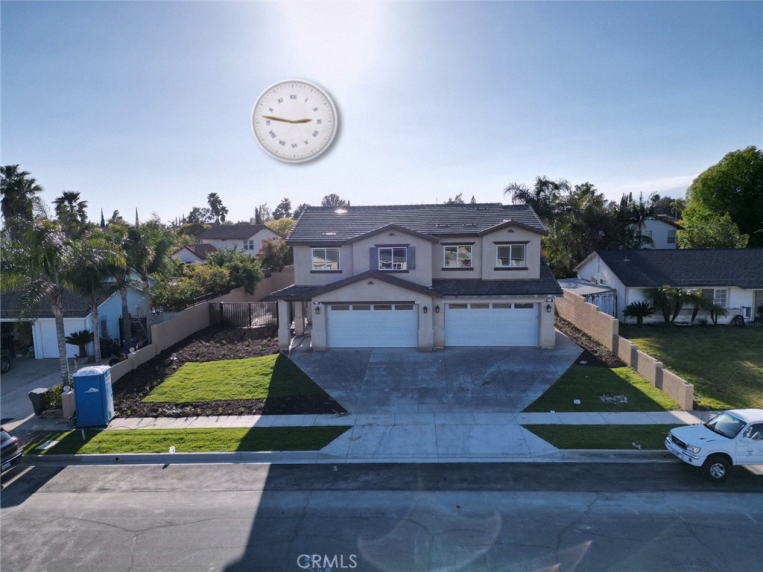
h=2 m=47
